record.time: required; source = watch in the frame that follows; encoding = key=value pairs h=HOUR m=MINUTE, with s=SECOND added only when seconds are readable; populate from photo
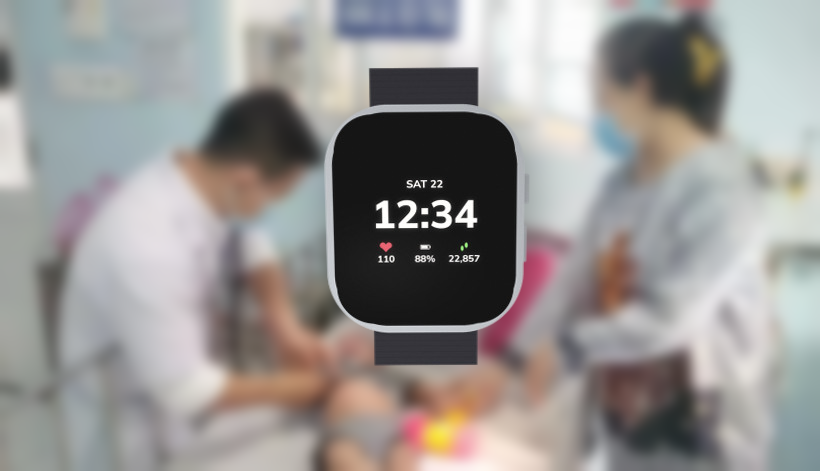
h=12 m=34
